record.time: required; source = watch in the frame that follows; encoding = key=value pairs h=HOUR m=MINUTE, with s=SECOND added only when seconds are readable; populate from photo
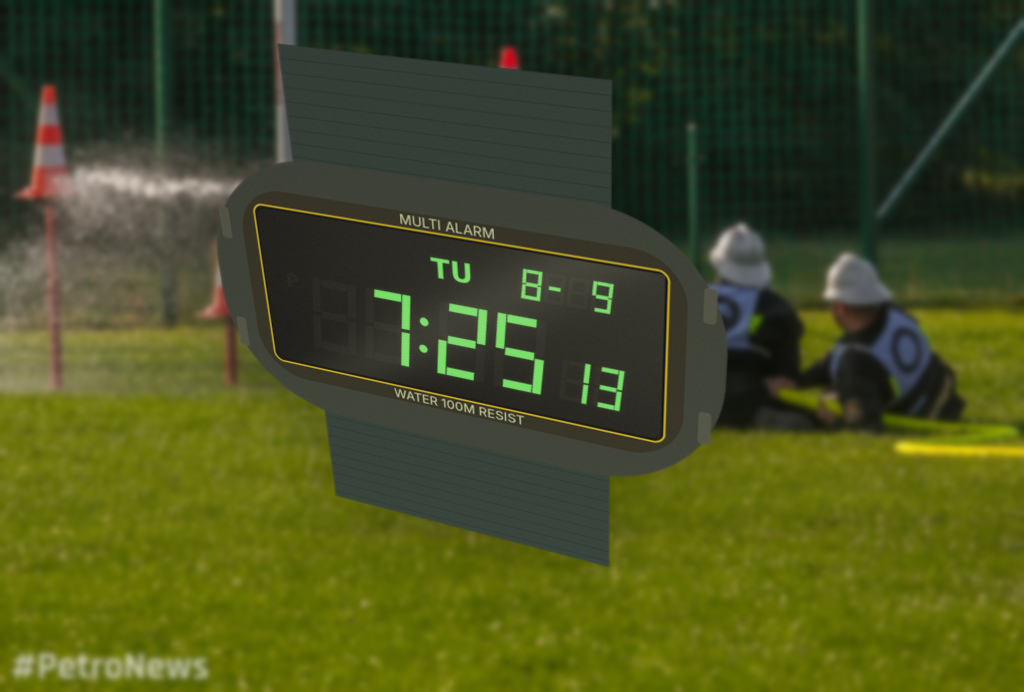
h=7 m=25 s=13
